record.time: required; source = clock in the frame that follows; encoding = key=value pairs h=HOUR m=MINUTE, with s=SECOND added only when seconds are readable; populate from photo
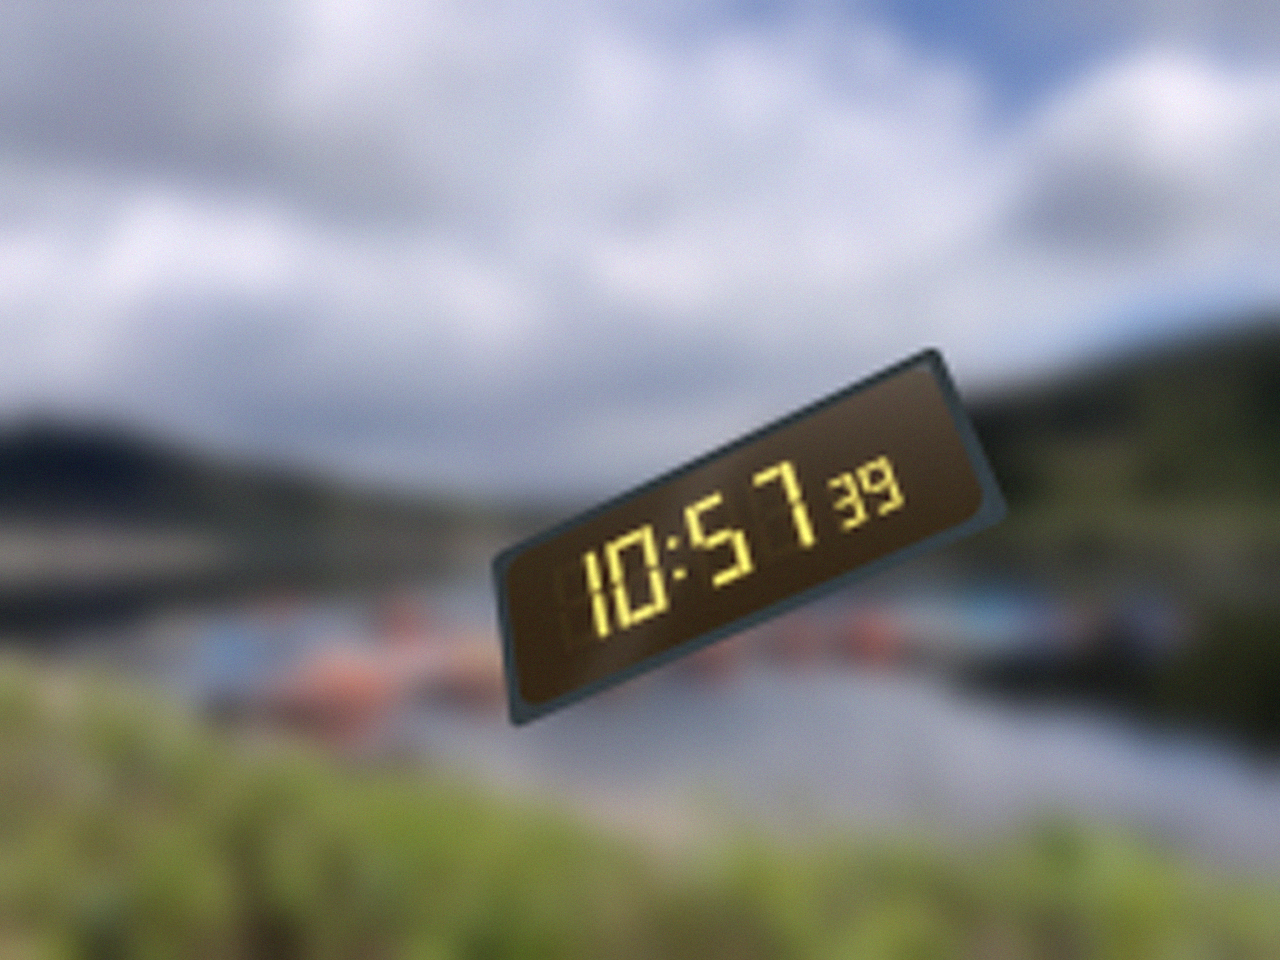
h=10 m=57 s=39
